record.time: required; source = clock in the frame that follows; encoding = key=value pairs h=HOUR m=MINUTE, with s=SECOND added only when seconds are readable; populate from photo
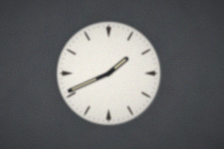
h=1 m=41
